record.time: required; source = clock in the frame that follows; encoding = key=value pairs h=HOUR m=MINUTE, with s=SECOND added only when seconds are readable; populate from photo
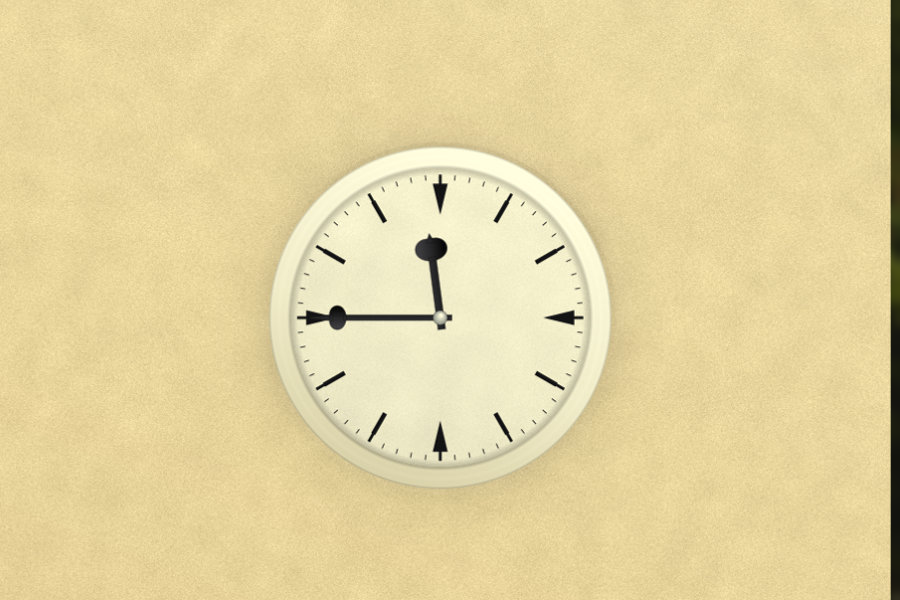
h=11 m=45
